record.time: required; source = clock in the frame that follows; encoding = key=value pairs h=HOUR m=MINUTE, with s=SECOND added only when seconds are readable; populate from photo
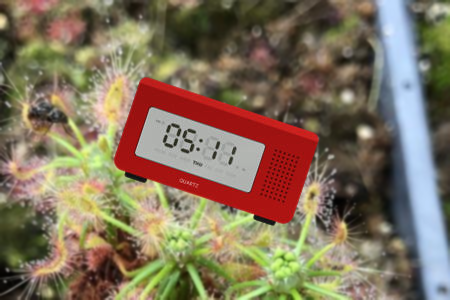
h=5 m=11
